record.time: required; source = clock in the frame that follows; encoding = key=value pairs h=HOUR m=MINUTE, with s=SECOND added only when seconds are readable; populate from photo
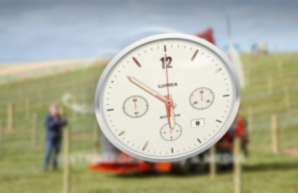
h=5 m=52
